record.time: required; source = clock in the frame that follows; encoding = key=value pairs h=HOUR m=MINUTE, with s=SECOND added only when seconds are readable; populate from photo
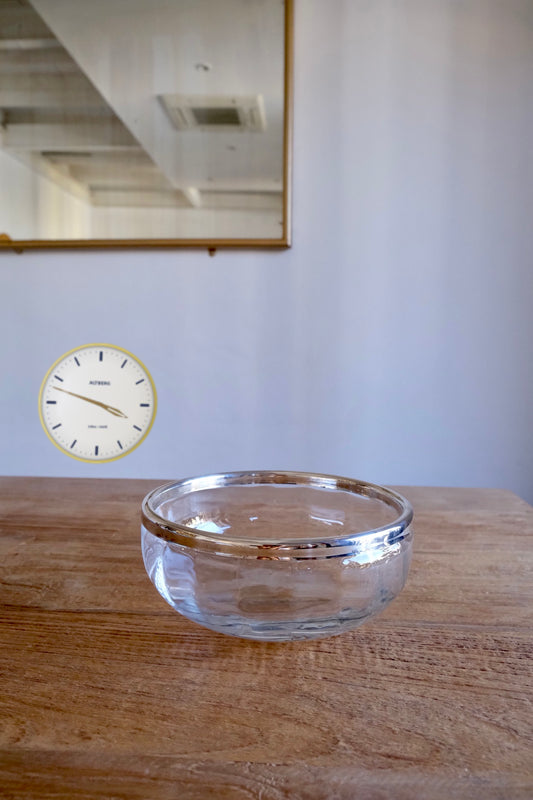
h=3 m=48
